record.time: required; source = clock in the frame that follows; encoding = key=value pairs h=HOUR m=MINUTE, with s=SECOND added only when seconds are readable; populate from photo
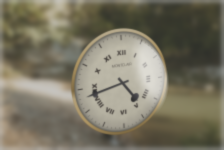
h=4 m=43
